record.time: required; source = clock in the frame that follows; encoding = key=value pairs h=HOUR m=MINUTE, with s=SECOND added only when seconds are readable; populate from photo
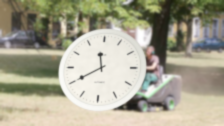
h=11 m=40
